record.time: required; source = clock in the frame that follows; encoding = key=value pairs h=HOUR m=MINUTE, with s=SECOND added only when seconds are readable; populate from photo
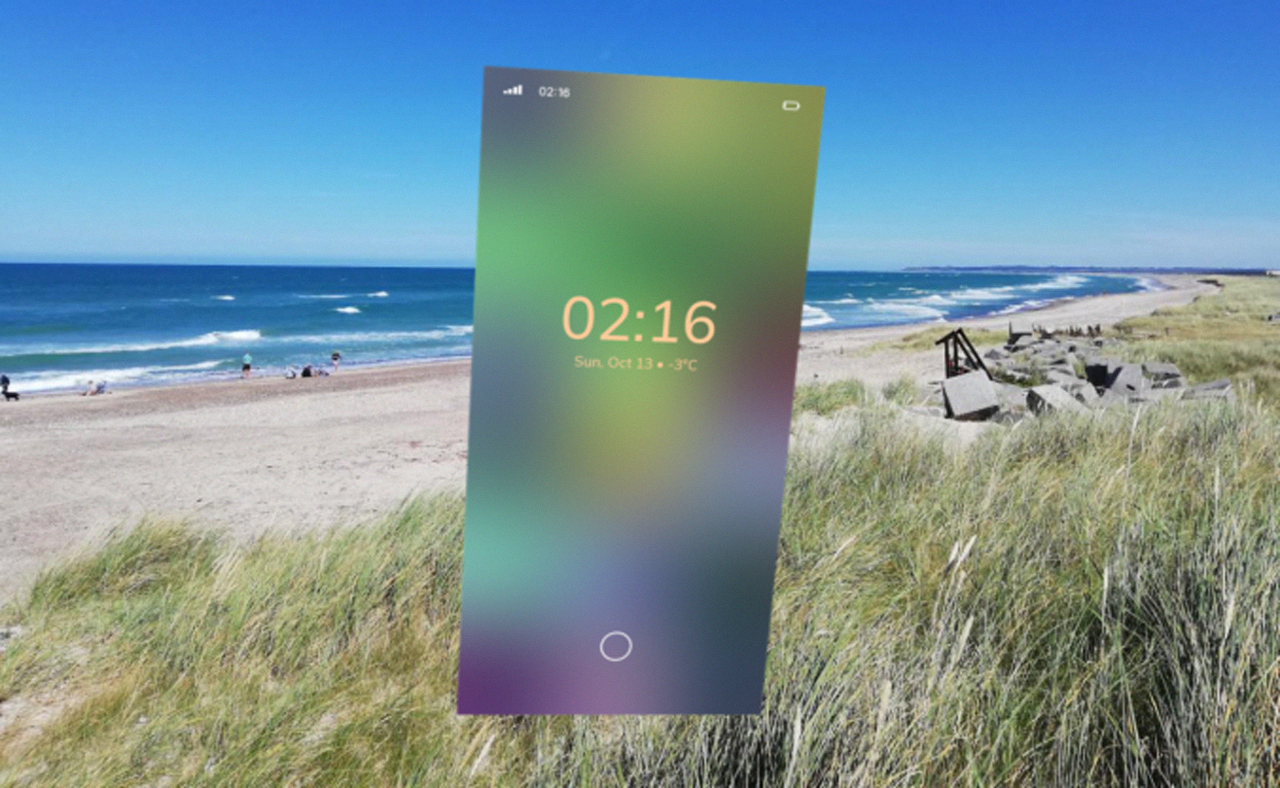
h=2 m=16
